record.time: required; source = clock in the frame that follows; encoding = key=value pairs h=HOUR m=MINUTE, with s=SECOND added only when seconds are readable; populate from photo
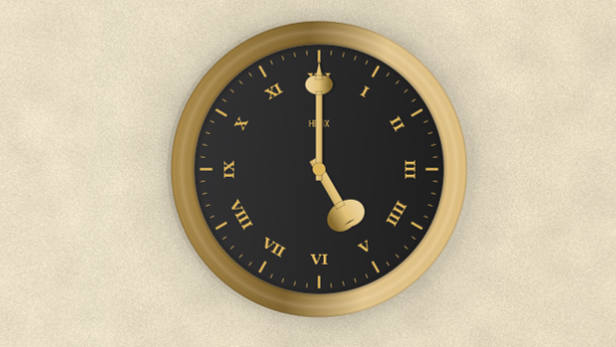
h=5 m=0
